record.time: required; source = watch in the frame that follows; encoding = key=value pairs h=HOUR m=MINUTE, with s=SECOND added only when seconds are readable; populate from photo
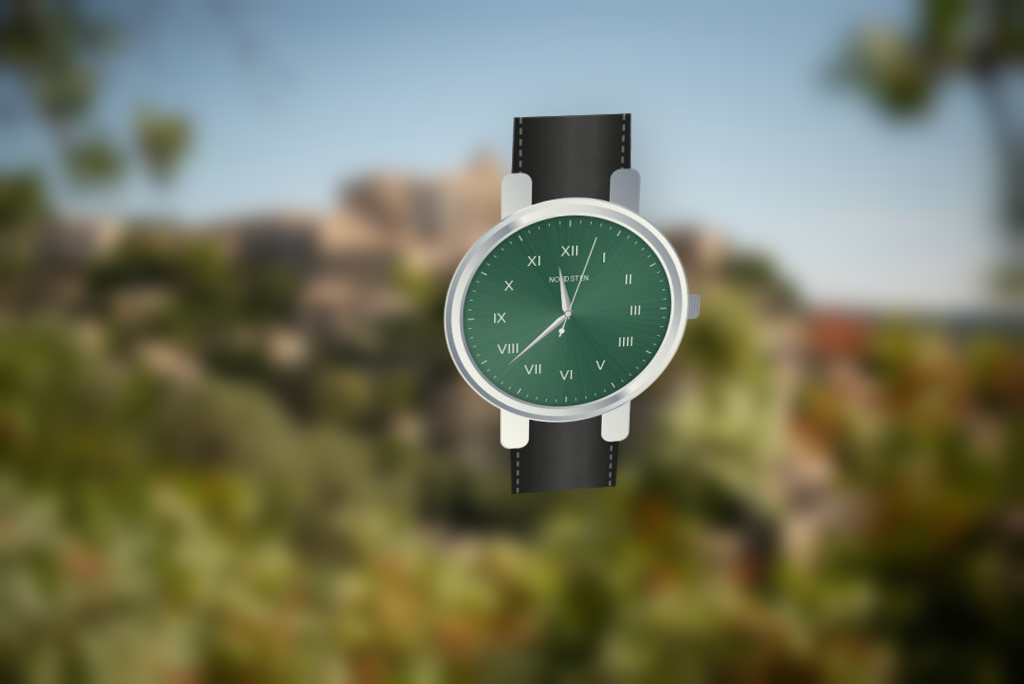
h=11 m=38 s=3
